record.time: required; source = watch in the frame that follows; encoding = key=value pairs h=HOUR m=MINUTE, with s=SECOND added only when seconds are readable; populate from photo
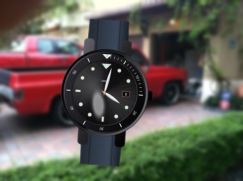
h=4 m=2
